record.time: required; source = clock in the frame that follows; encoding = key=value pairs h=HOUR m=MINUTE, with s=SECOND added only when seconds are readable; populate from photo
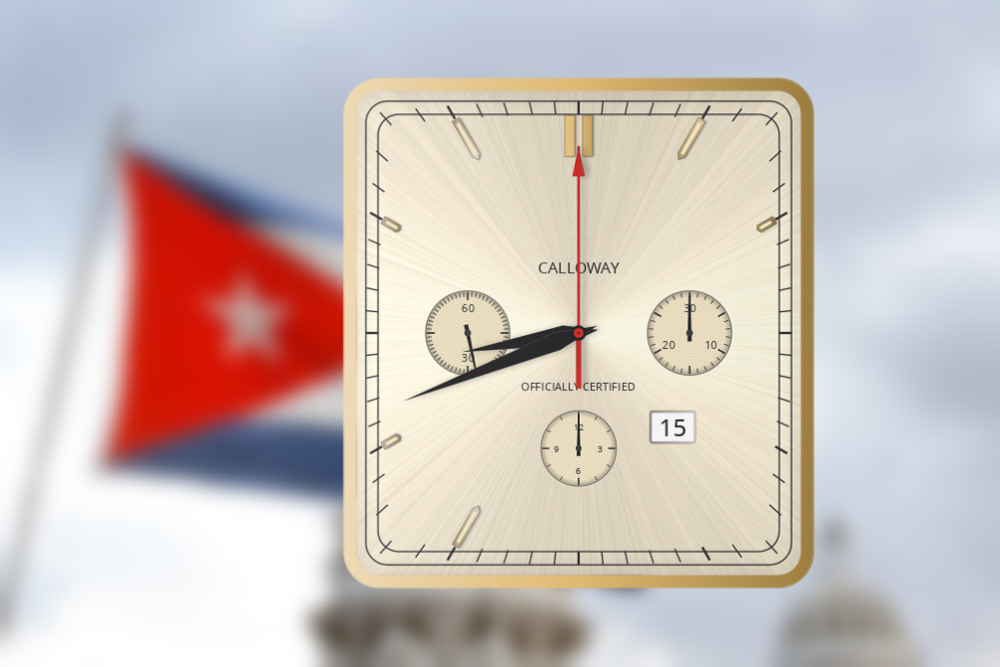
h=8 m=41 s=28
